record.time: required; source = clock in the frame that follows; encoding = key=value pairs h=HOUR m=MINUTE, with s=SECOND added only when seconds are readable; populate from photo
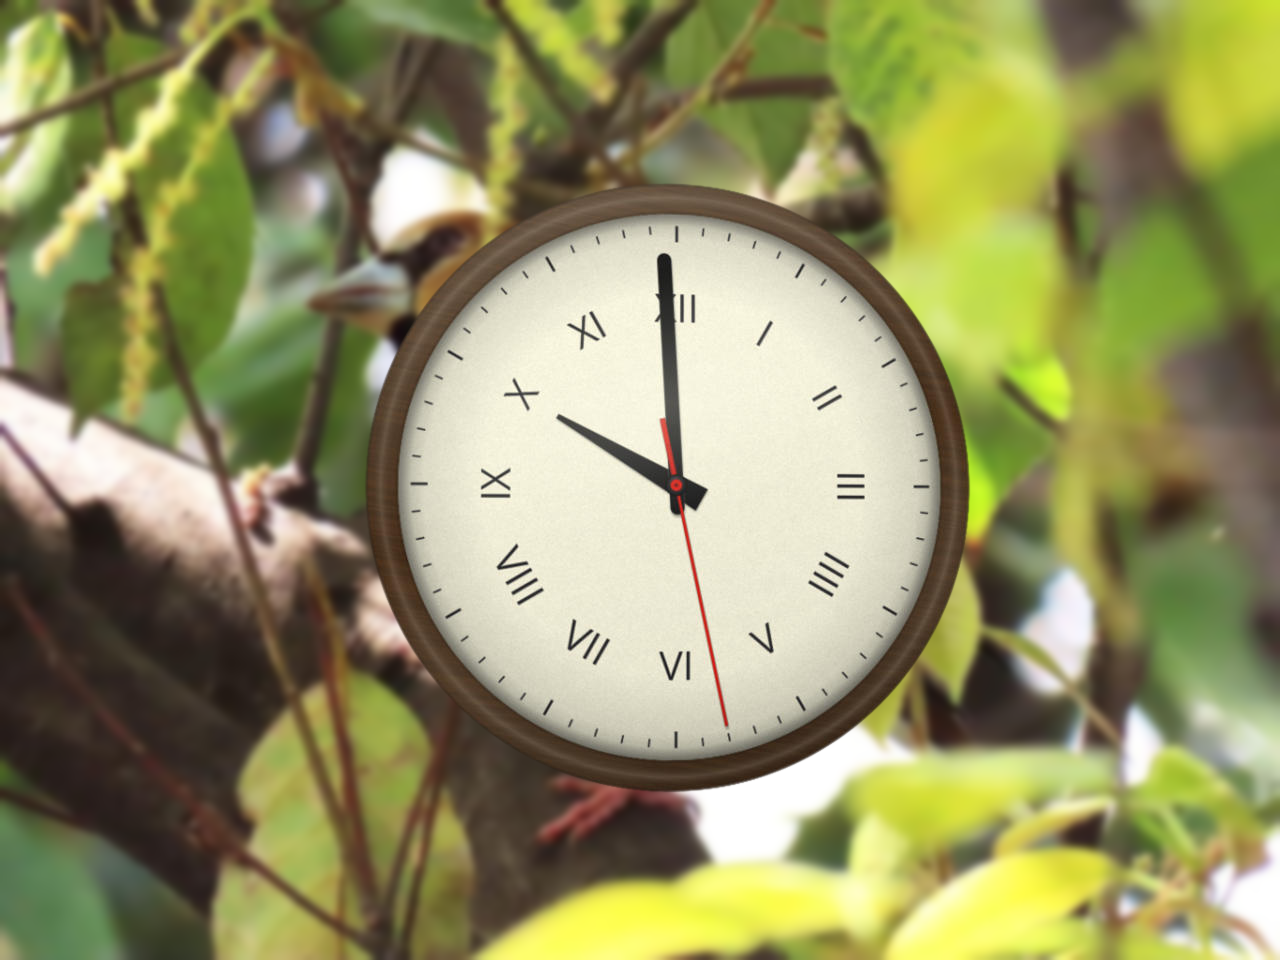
h=9 m=59 s=28
